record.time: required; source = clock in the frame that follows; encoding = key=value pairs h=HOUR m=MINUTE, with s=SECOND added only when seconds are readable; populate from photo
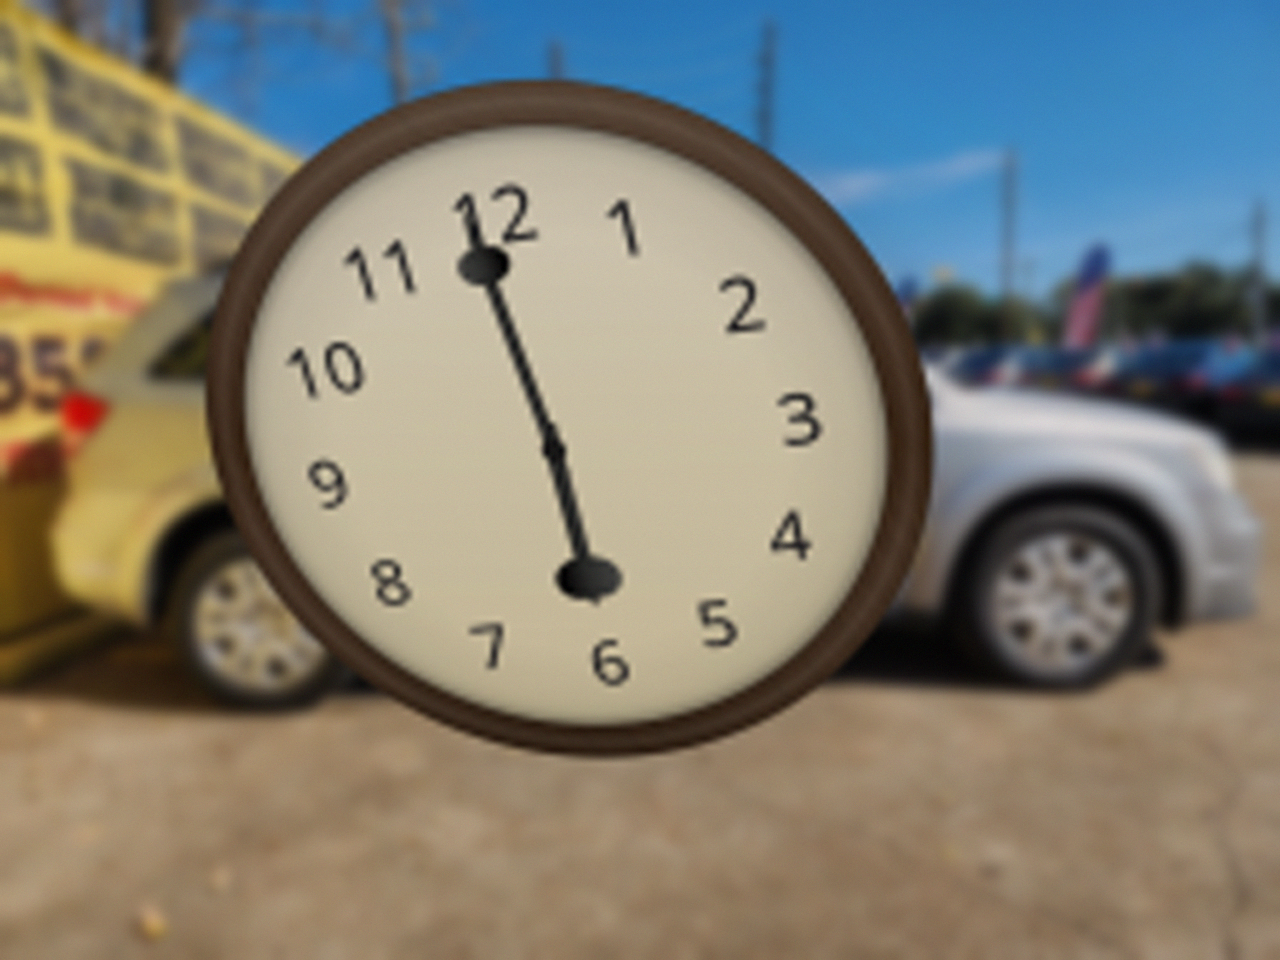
h=5 m=59
